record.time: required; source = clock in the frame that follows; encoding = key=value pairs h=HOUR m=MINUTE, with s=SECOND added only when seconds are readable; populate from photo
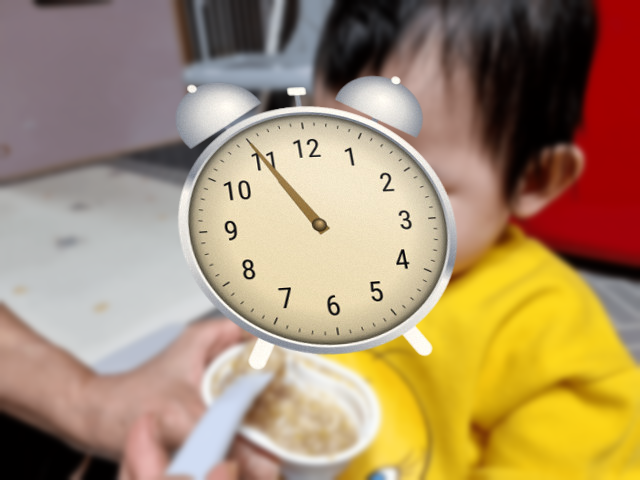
h=10 m=55
